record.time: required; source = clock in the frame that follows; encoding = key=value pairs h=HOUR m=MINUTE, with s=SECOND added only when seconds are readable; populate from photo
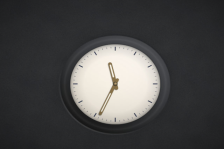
h=11 m=34
